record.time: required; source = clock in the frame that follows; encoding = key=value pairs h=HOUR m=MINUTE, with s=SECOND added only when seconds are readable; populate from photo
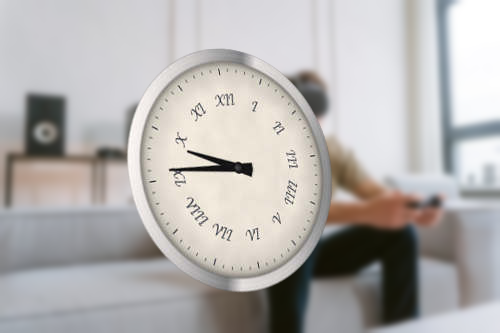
h=9 m=46
